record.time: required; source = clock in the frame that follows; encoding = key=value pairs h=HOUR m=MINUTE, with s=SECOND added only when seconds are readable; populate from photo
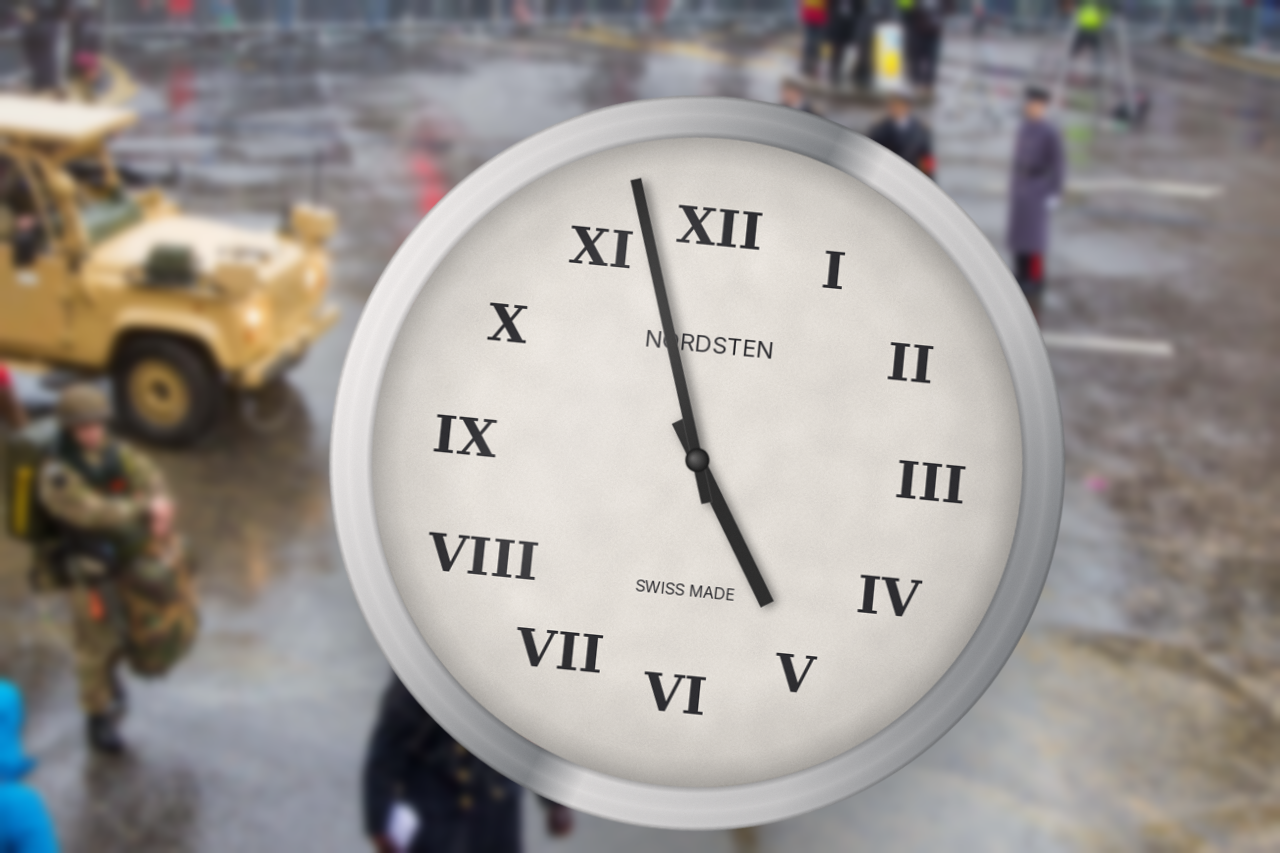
h=4 m=57
